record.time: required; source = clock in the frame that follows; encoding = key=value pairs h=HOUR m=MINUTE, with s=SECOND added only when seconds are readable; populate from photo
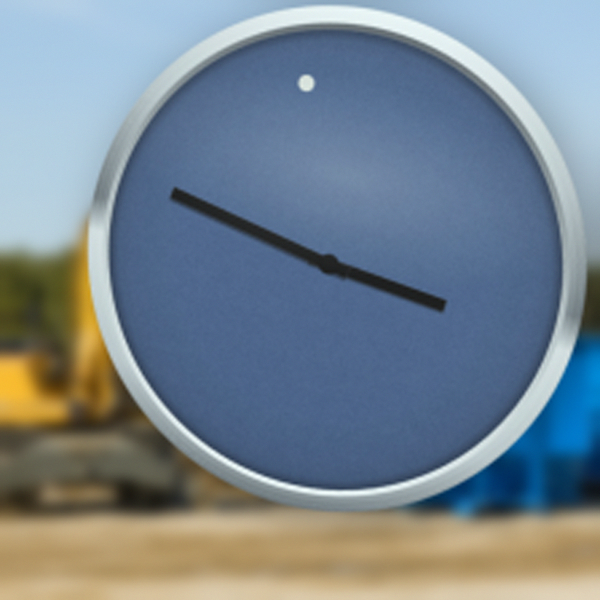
h=3 m=50
